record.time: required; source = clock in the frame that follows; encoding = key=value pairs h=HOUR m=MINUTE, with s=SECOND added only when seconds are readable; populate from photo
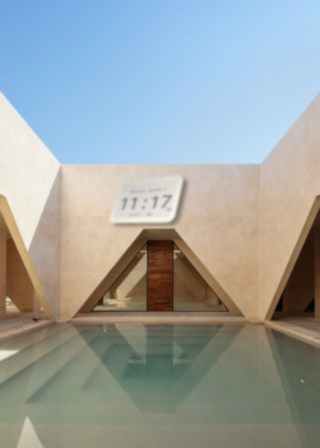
h=11 m=17
